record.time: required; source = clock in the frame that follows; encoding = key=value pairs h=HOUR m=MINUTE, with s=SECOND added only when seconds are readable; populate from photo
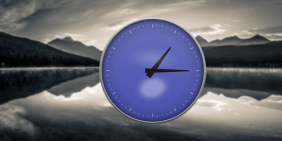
h=1 m=15
